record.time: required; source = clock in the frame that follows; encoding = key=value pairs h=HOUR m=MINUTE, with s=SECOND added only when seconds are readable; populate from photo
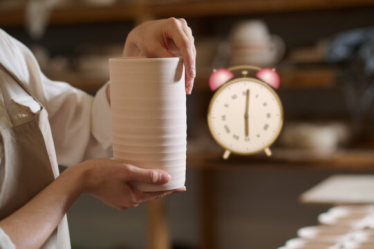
h=6 m=1
